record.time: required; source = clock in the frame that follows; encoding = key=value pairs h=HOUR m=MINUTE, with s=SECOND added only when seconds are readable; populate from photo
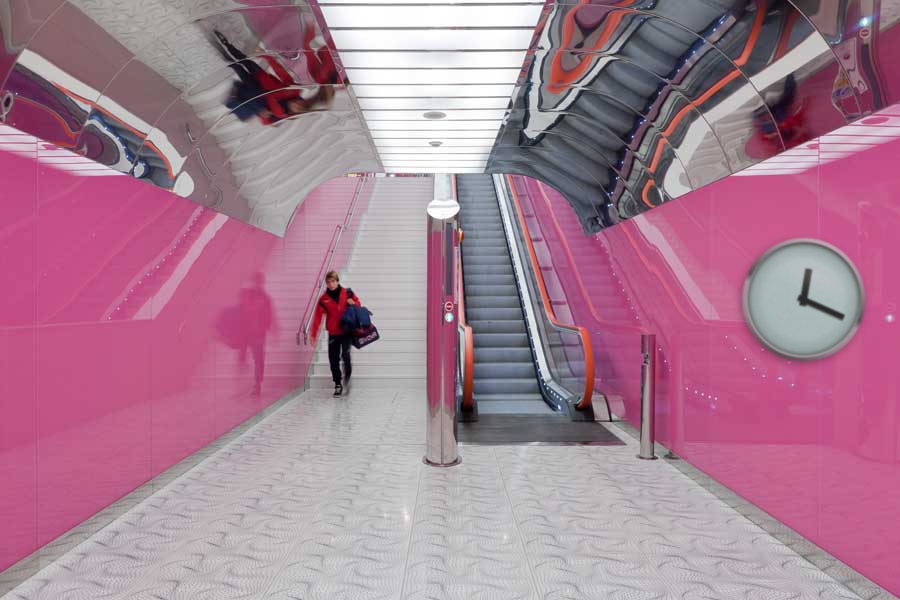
h=12 m=19
